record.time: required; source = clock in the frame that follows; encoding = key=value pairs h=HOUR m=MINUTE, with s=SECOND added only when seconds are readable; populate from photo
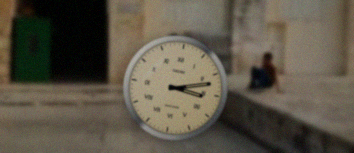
h=3 m=12
